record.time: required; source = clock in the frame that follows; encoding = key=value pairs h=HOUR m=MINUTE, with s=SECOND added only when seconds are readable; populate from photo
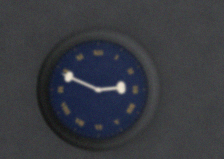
h=2 m=49
